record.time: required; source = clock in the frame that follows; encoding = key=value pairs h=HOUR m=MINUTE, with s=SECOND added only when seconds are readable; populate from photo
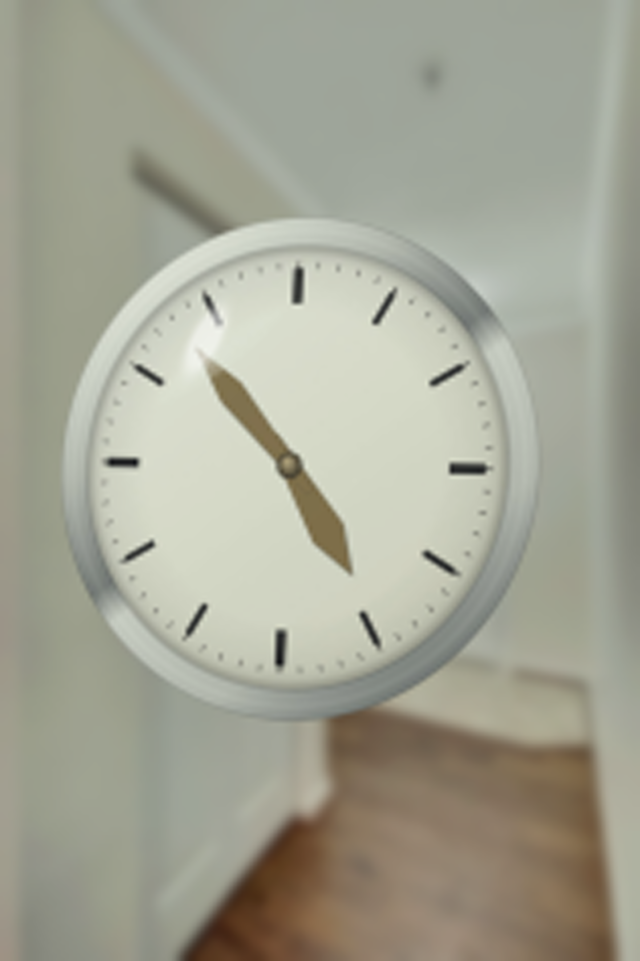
h=4 m=53
